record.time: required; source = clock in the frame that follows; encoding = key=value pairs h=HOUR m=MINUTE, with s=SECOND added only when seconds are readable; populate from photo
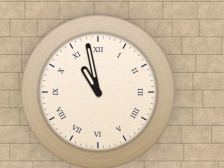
h=10 m=58
